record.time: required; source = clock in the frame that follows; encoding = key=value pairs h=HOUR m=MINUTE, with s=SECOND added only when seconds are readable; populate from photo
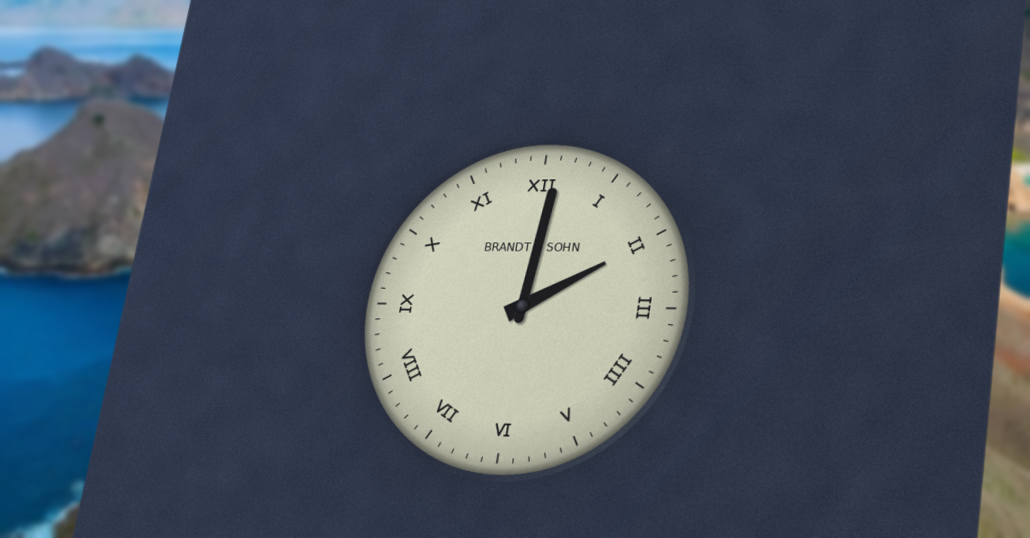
h=2 m=1
